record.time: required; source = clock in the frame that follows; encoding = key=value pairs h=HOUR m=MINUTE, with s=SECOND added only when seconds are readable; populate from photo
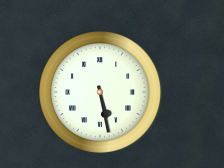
h=5 m=28
